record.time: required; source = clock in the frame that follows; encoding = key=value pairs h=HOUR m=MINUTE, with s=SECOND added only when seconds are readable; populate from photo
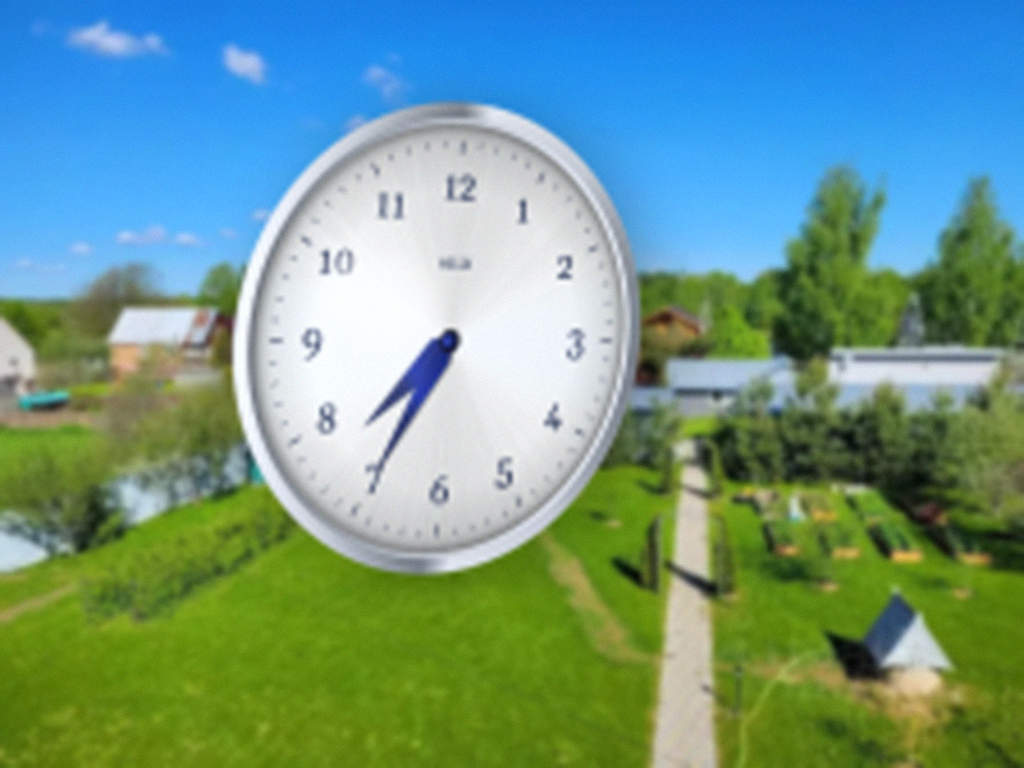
h=7 m=35
